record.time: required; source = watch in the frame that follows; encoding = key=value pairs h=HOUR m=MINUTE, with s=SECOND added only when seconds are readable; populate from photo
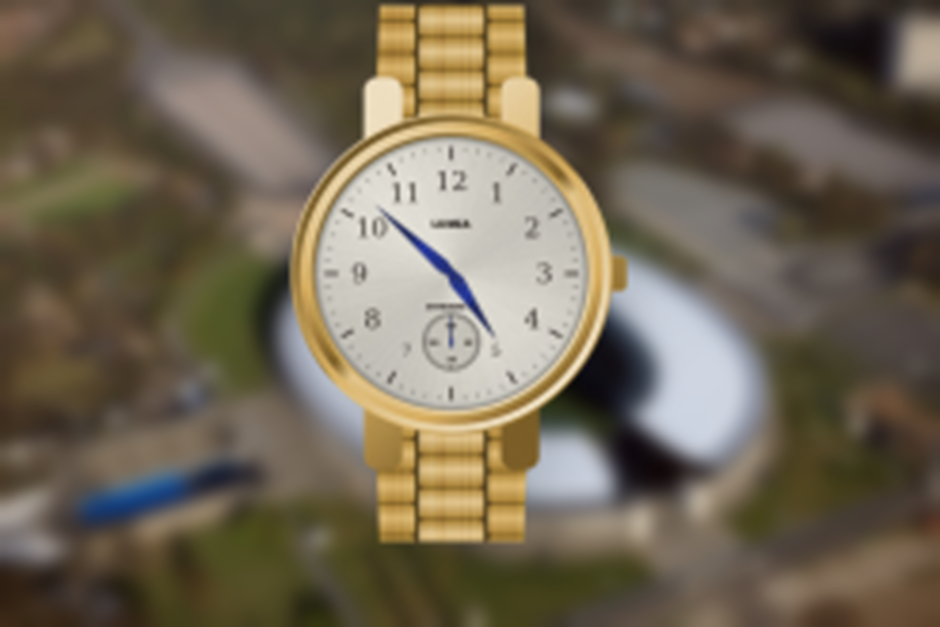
h=4 m=52
